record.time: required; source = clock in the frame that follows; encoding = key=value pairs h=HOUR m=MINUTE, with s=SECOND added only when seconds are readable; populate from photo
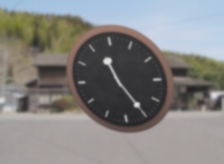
h=11 m=25
